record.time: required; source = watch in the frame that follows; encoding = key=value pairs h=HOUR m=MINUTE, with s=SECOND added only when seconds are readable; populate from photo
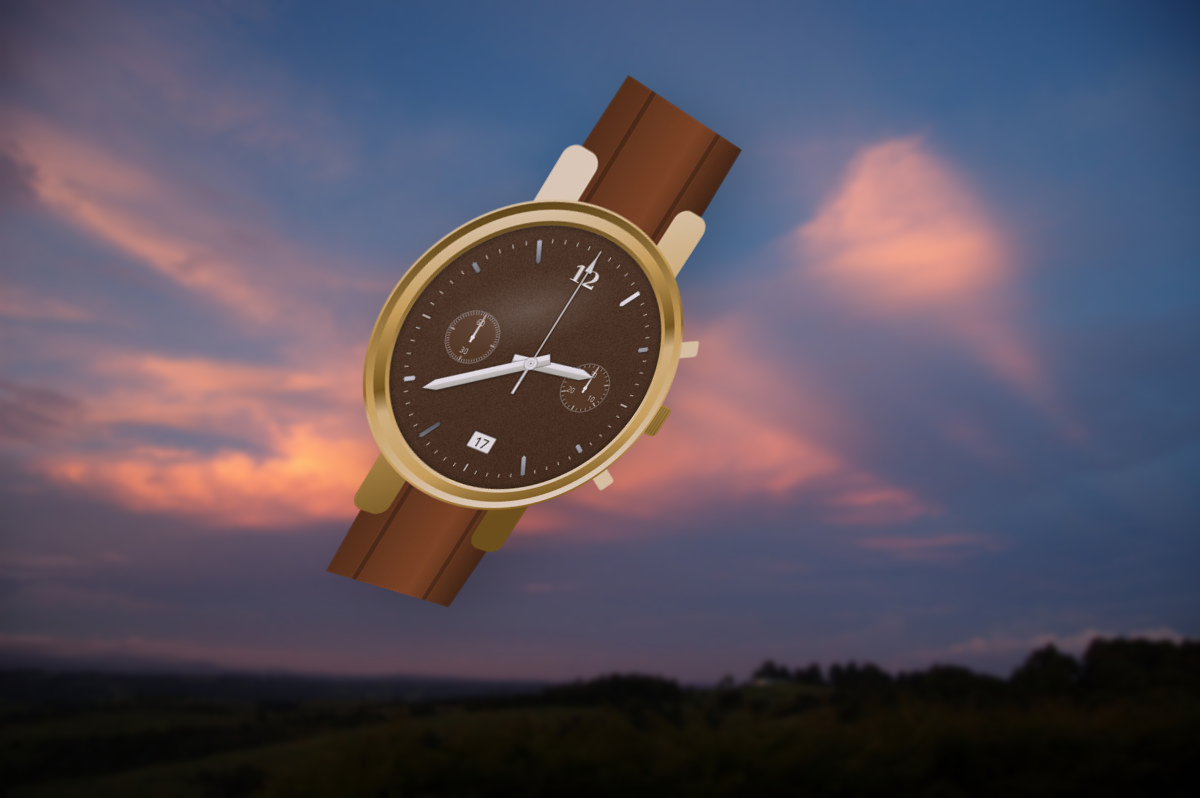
h=2 m=39
